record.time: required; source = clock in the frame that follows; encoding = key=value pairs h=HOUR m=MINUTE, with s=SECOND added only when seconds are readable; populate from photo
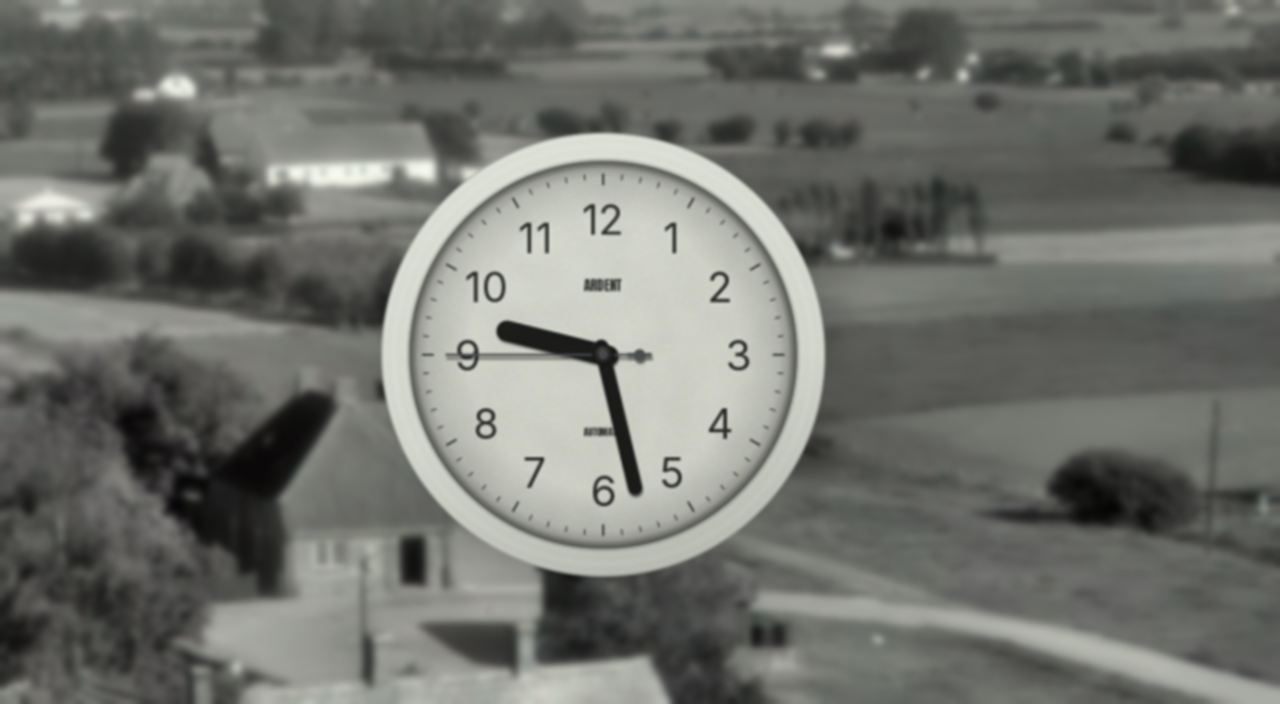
h=9 m=27 s=45
